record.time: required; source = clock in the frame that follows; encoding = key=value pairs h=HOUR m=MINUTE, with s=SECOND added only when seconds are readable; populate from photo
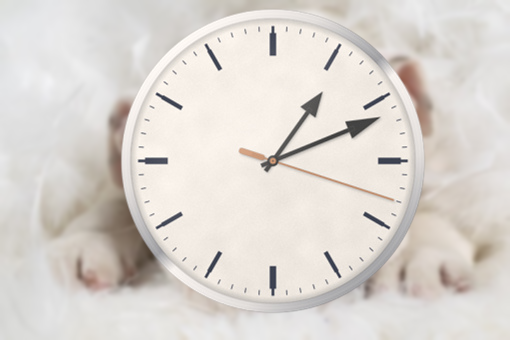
h=1 m=11 s=18
